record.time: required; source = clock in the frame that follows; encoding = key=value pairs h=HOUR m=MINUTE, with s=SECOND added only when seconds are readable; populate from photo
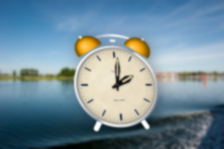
h=2 m=1
